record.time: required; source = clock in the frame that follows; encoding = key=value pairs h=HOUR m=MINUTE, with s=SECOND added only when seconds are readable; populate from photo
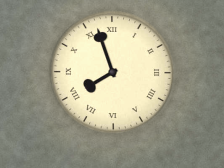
h=7 m=57
